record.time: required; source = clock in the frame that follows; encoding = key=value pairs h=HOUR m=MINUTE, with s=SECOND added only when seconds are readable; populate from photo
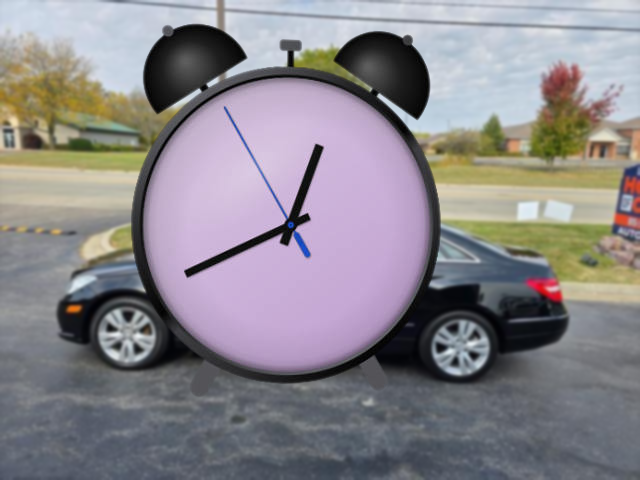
h=12 m=40 s=55
